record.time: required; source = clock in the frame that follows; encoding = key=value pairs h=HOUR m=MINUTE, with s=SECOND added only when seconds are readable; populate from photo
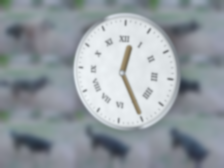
h=12 m=25
